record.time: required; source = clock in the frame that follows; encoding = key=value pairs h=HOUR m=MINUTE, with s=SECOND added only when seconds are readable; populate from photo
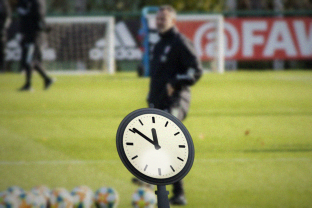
h=11 m=51
